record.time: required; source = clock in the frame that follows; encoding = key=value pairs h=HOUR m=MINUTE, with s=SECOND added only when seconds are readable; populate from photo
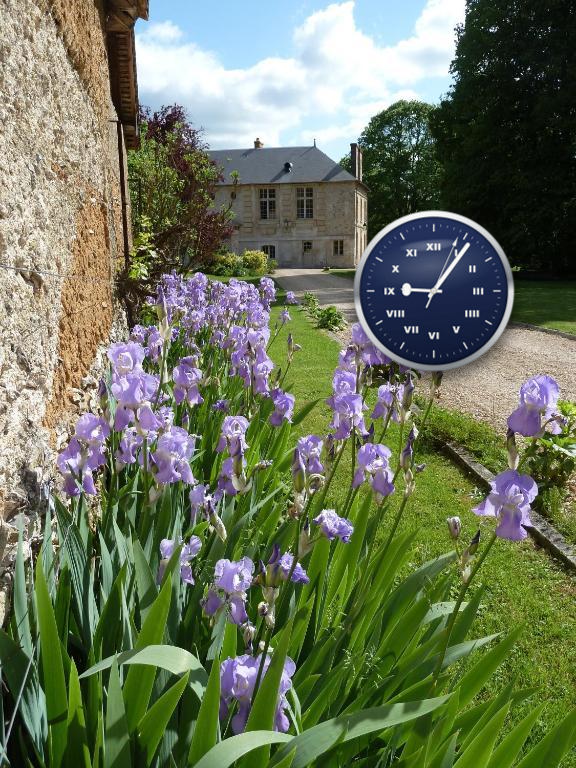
h=9 m=6 s=4
